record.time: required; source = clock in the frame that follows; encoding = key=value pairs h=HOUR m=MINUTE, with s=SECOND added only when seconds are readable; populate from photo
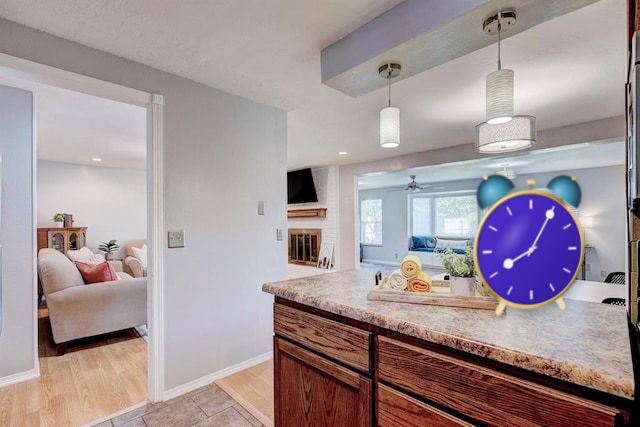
h=8 m=5
